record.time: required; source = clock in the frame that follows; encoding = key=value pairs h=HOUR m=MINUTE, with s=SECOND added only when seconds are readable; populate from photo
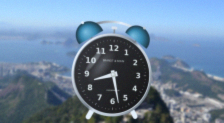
h=8 m=28
